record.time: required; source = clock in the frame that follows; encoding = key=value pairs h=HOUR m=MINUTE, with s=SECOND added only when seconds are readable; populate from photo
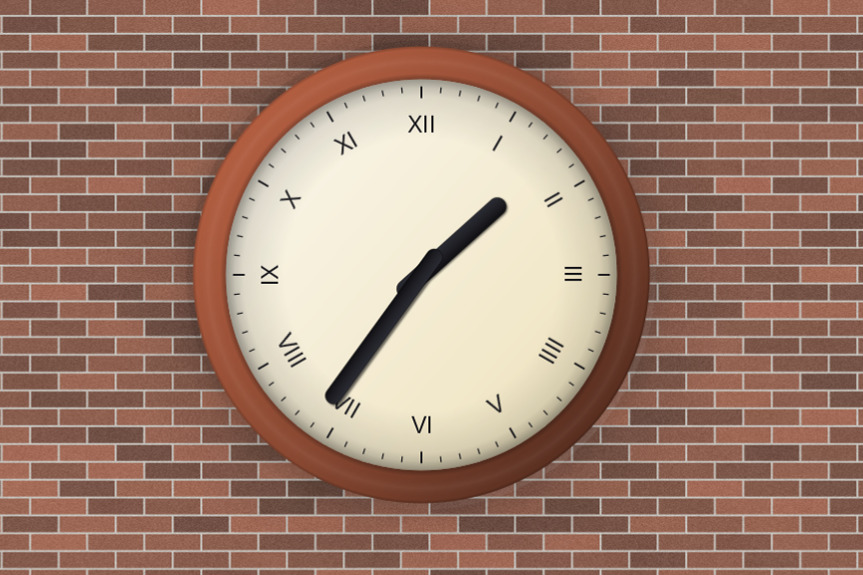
h=1 m=36
